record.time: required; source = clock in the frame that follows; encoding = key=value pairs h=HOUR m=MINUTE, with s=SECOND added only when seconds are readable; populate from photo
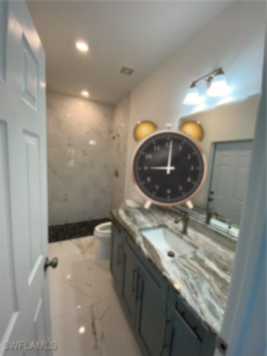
h=9 m=1
